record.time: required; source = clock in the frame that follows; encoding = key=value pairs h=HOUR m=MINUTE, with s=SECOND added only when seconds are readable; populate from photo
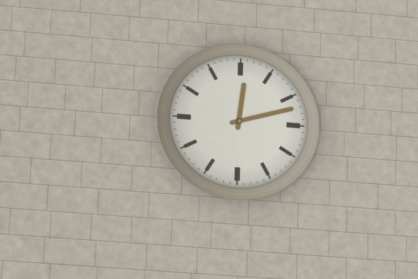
h=12 m=12
